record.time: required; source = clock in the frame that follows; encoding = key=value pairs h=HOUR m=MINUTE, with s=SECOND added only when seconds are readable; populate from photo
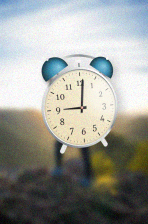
h=9 m=1
